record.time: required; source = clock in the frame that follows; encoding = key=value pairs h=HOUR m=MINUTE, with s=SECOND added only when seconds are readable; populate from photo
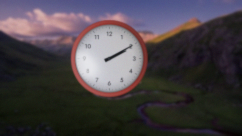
h=2 m=10
